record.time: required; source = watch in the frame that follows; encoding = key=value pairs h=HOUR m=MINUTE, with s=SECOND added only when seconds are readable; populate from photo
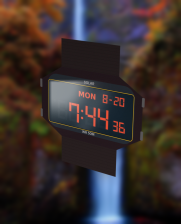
h=7 m=44 s=36
